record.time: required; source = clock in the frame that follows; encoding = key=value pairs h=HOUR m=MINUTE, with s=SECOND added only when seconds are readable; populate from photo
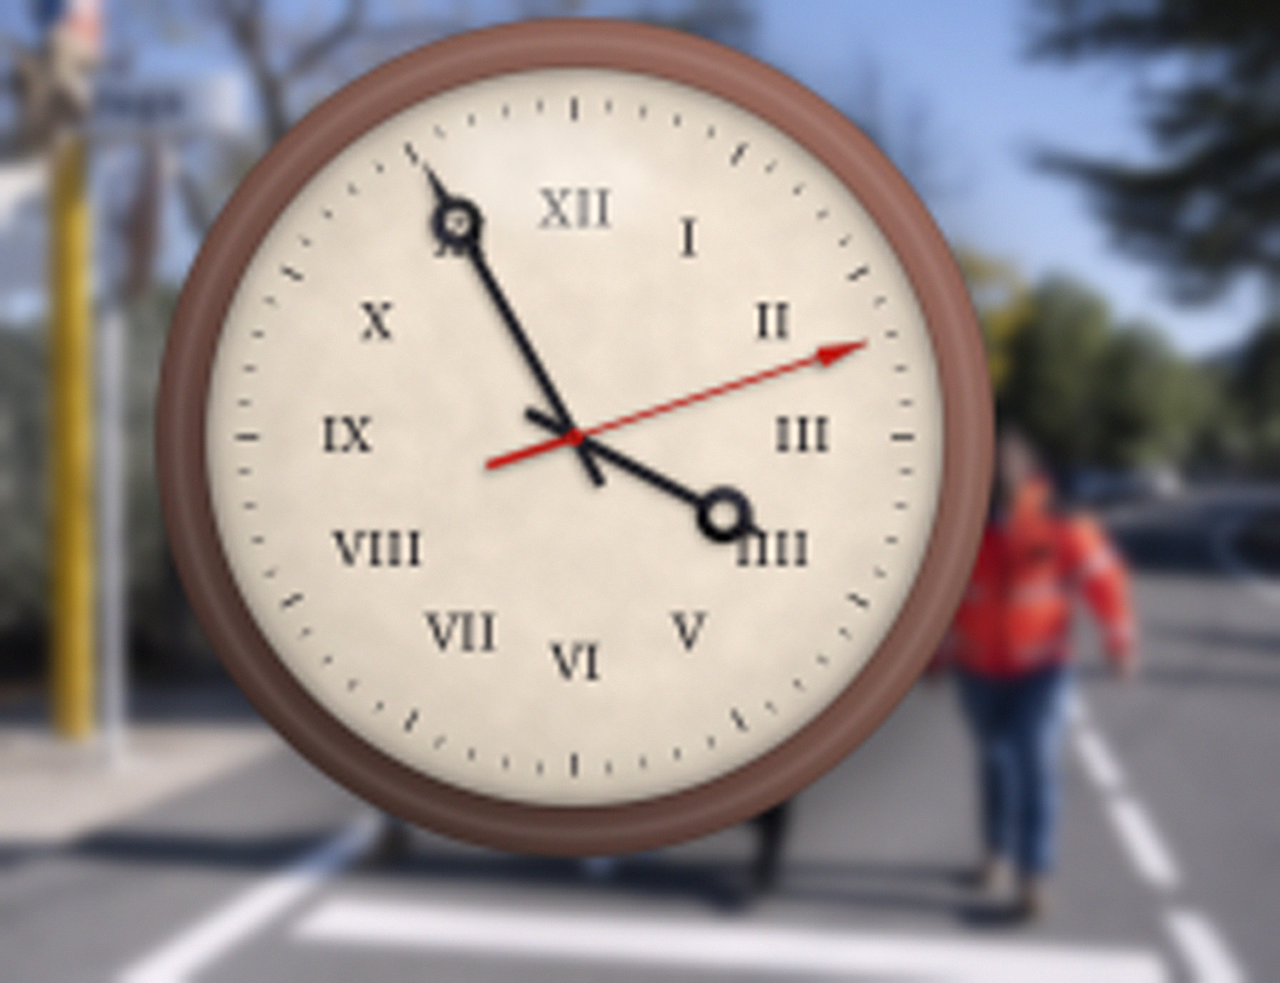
h=3 m=55 s=12
